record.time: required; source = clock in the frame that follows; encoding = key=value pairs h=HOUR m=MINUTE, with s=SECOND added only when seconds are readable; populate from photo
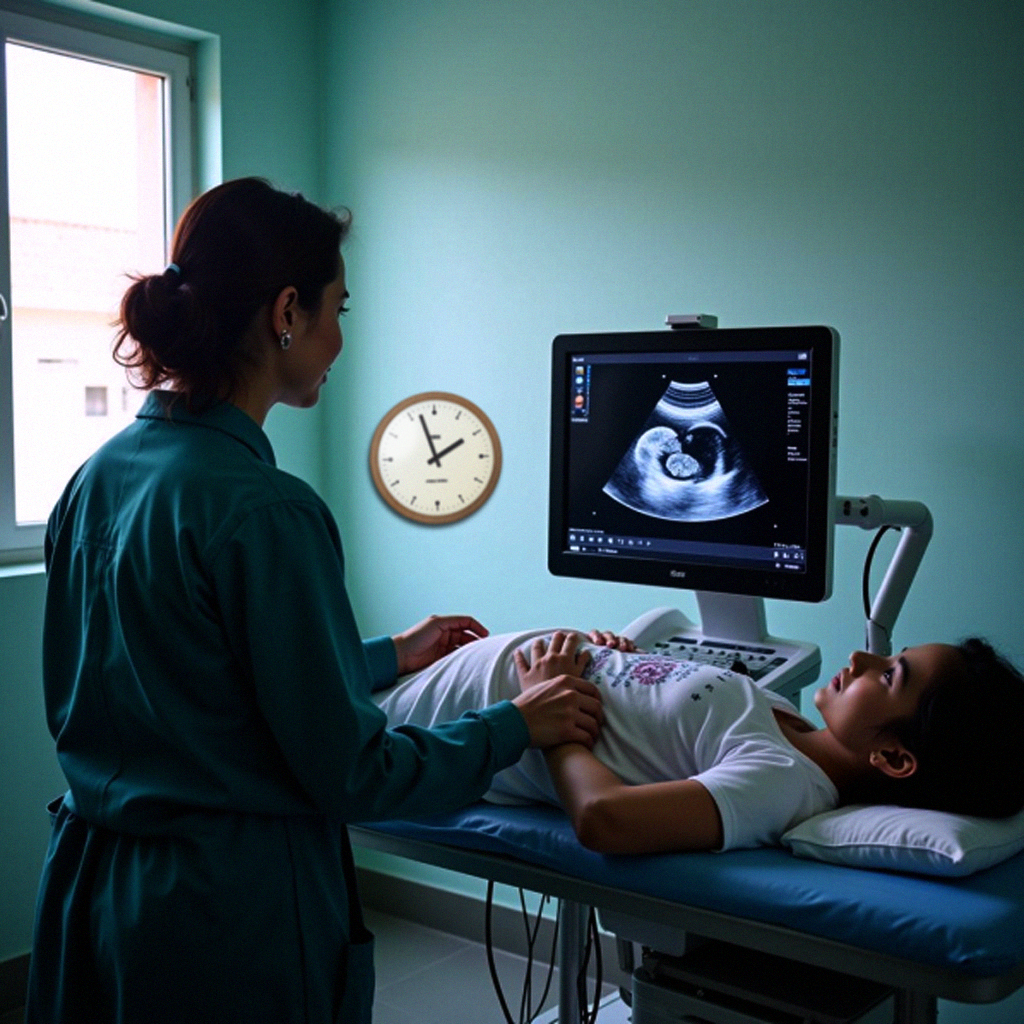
h=1 m=57
